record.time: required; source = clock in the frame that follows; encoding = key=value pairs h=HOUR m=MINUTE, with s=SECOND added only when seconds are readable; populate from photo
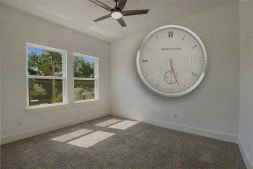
h=5 m=27
